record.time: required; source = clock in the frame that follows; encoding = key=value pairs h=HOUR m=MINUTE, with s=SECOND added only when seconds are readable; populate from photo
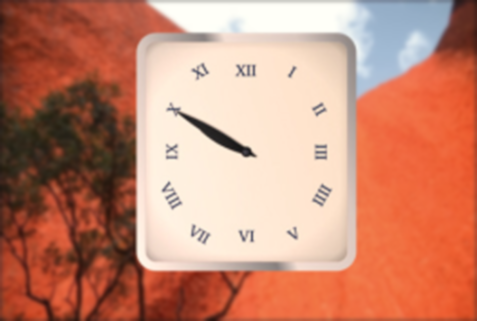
h=9 m=50
